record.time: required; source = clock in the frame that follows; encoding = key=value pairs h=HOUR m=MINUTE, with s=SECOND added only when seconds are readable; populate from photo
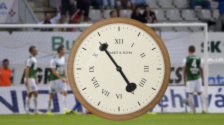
h=4 m=54
